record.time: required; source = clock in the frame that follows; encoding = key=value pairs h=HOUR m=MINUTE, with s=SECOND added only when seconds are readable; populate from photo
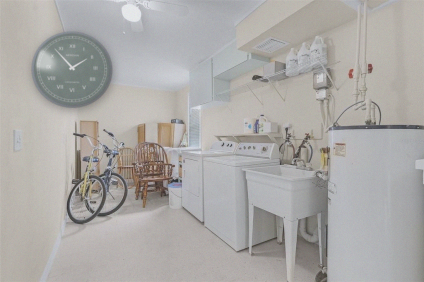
h=1 m=53
